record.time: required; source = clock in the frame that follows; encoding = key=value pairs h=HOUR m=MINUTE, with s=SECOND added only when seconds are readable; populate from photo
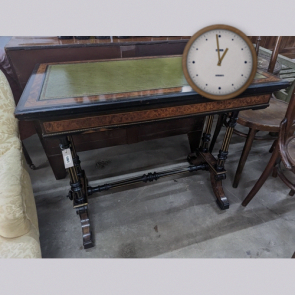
h=12 m=59
